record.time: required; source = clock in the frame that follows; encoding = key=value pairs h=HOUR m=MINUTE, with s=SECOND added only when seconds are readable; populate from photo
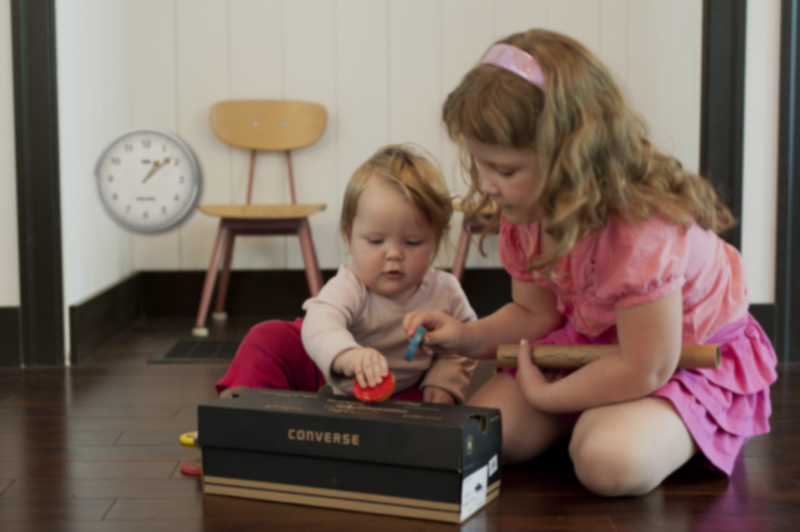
h=1 m=8
